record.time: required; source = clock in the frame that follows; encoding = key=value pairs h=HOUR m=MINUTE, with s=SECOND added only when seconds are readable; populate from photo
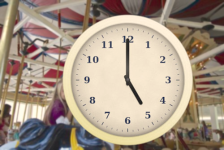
h=5 m=0
